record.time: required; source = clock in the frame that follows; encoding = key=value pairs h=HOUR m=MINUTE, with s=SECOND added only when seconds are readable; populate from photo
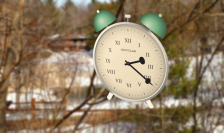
h=2 m=21
